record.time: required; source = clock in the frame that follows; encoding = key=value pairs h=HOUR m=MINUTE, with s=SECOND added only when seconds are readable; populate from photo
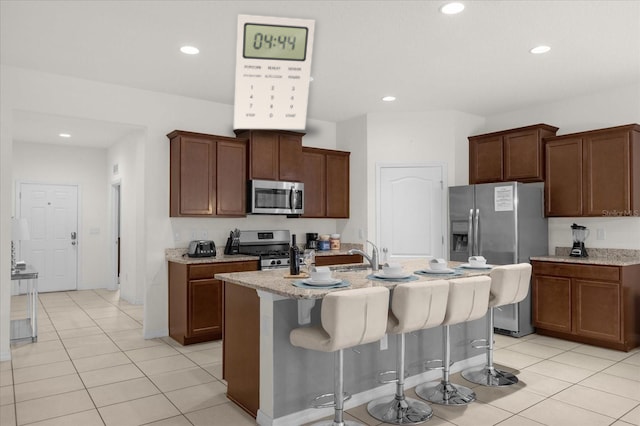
h=4 m=44
